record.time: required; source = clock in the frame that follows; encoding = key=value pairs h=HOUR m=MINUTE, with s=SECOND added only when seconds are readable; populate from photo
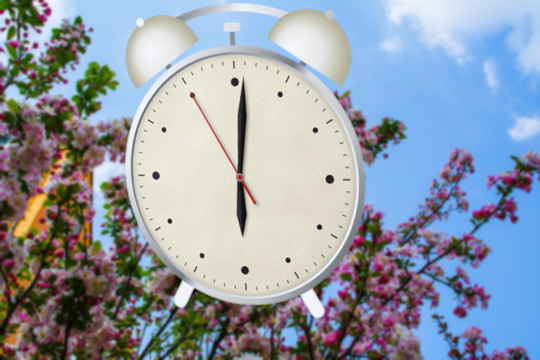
h=6 m=0 s=55
